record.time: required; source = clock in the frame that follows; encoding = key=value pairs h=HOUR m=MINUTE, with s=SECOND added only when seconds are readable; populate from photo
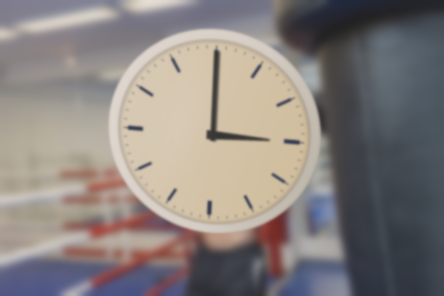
h=3 m=0
